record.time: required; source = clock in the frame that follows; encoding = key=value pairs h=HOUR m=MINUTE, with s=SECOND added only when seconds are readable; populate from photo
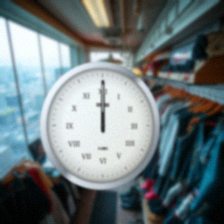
h=12 m=0
